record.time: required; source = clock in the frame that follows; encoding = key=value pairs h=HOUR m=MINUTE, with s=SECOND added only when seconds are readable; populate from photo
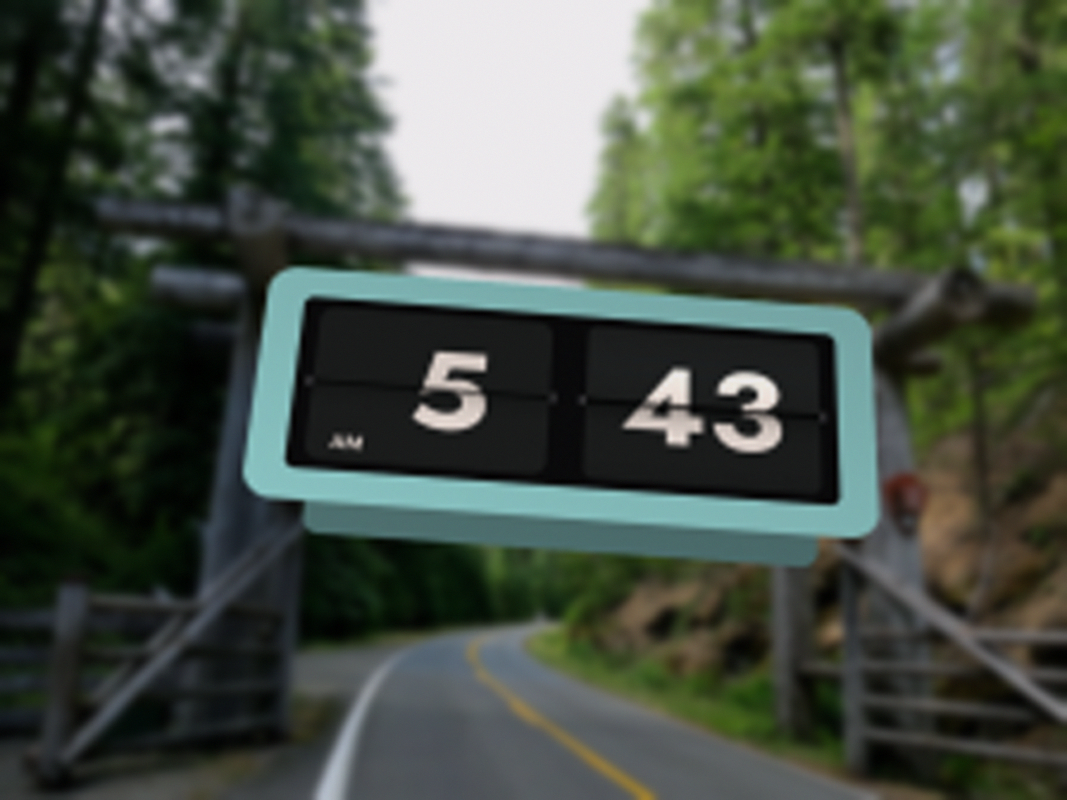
h=5 m=43
